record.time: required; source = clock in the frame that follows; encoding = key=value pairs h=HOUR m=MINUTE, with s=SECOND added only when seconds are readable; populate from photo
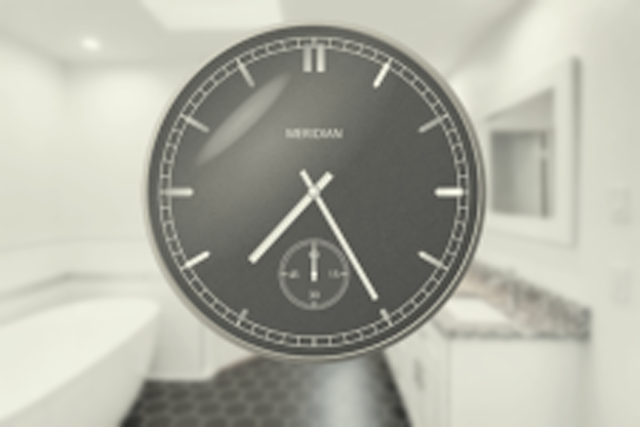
h=7 m=25
